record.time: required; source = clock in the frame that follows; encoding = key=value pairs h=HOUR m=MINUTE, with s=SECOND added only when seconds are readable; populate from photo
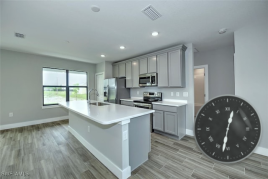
h=12 m=32
